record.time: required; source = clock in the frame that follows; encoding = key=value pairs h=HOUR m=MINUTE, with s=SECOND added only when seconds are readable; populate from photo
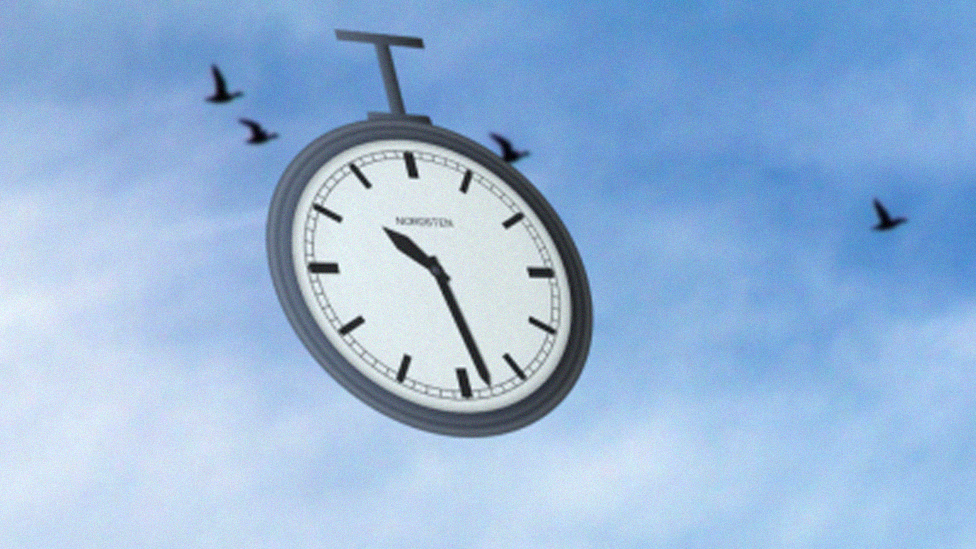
h=10 m=28
